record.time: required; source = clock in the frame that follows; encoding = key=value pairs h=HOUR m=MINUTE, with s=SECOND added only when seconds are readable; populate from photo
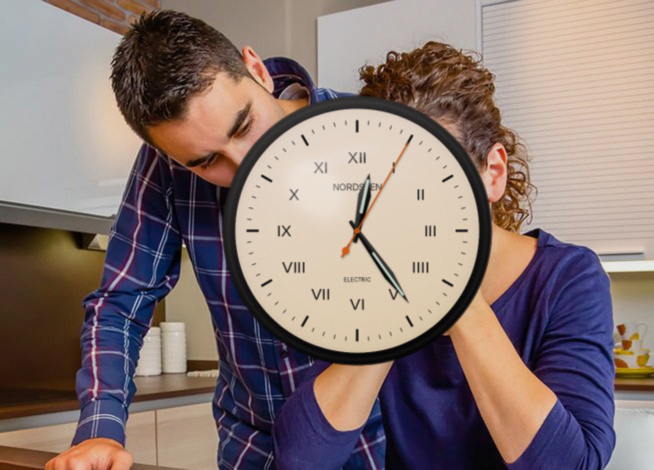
h=12 m=24 s=5
